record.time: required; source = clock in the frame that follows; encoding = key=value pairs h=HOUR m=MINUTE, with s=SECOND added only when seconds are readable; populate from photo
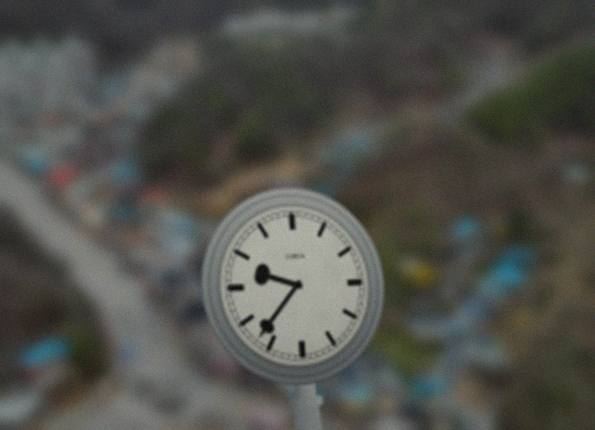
h=9 m=37
